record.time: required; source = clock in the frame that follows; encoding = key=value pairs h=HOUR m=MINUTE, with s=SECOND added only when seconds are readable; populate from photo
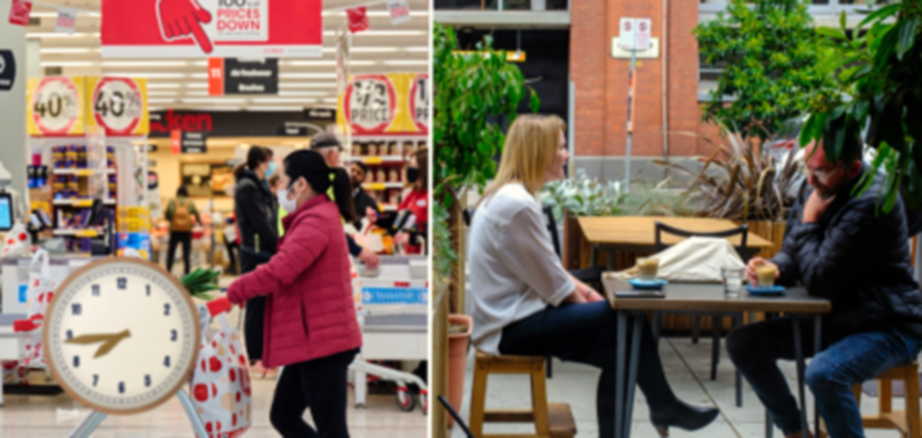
h=7 m=44
